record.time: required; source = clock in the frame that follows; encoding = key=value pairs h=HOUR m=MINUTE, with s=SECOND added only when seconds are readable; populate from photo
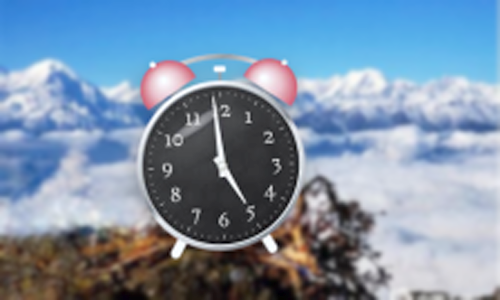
h=4 m=59
